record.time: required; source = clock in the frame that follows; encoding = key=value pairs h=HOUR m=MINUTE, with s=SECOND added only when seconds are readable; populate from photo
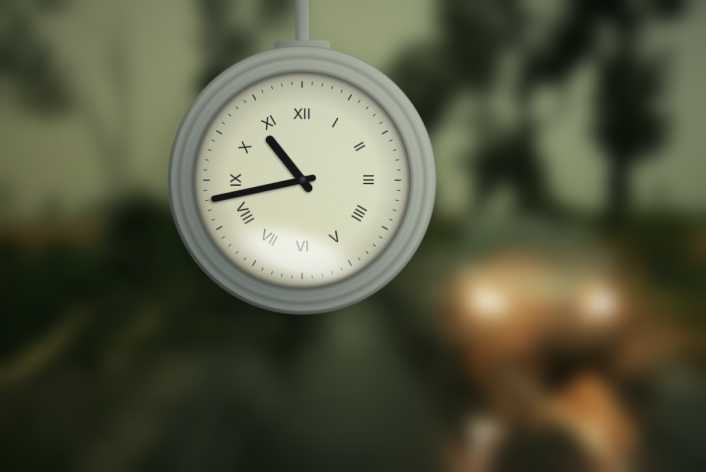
h=10 m=43
